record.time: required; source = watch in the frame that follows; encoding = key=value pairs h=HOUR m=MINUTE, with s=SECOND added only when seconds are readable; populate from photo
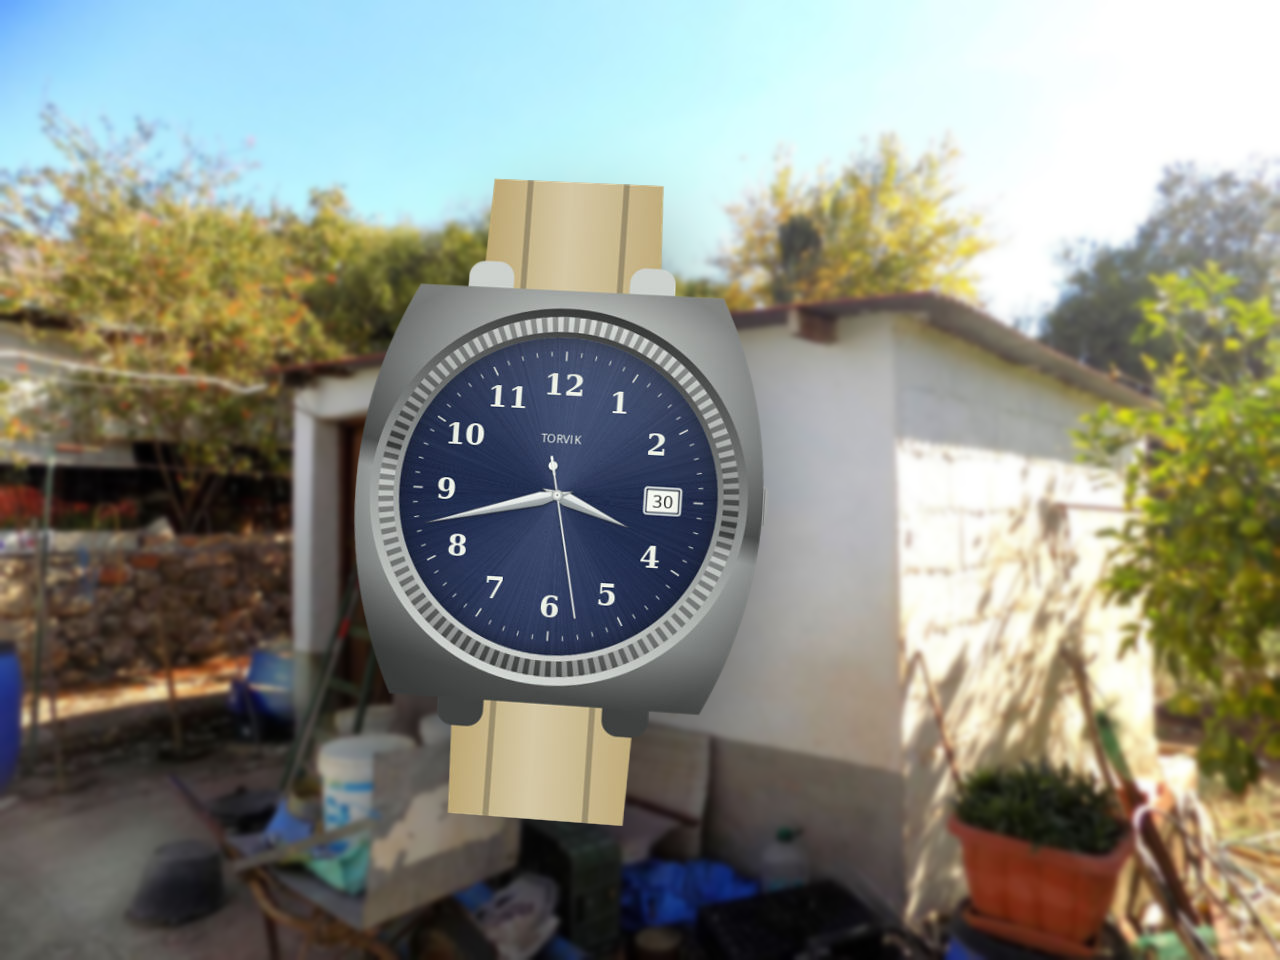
h=3 m=42 s=28
